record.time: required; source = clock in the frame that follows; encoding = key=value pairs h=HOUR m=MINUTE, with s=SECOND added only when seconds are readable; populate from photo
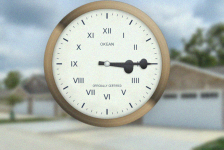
h=3 m=15
